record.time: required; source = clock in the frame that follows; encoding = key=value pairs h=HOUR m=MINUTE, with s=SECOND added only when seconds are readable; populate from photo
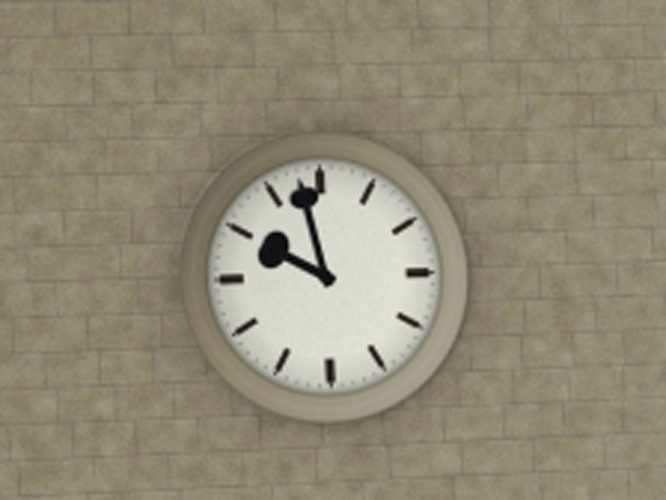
h=9 m=58
